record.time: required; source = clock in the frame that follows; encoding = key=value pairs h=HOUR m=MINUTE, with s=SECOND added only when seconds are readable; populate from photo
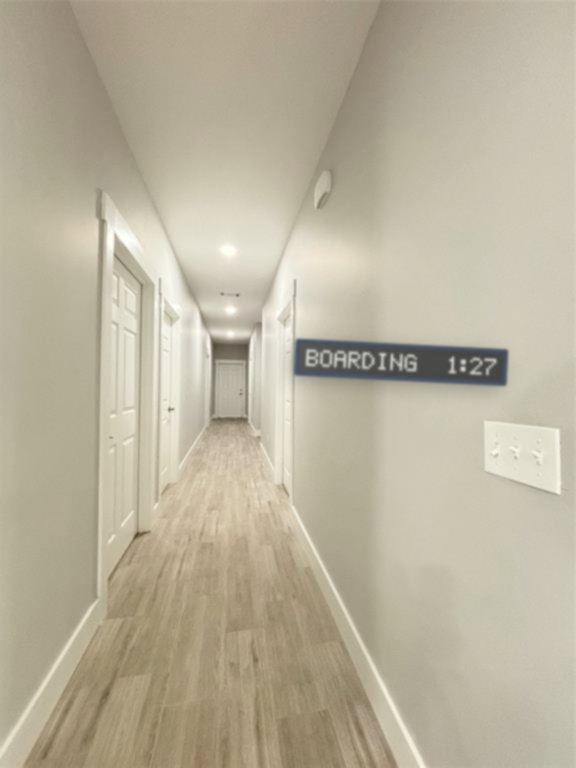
h=1 m=27
